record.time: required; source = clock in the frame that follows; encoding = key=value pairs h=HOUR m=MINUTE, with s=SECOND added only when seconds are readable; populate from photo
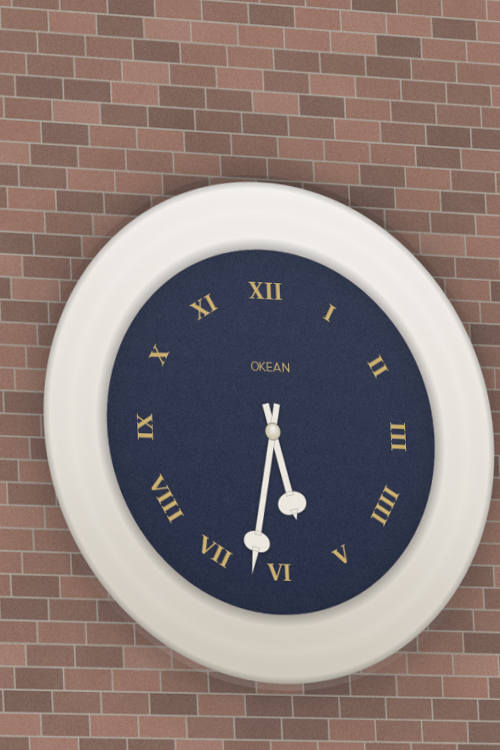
h=5 m=32
